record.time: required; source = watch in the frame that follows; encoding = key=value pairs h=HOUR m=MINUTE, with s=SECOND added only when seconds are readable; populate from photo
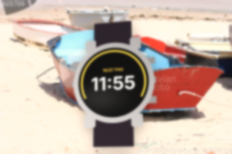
h=11 m=55
